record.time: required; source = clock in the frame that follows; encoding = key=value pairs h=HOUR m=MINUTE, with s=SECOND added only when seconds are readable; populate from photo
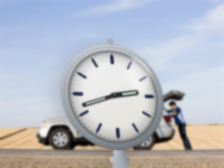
h=2 m=42
